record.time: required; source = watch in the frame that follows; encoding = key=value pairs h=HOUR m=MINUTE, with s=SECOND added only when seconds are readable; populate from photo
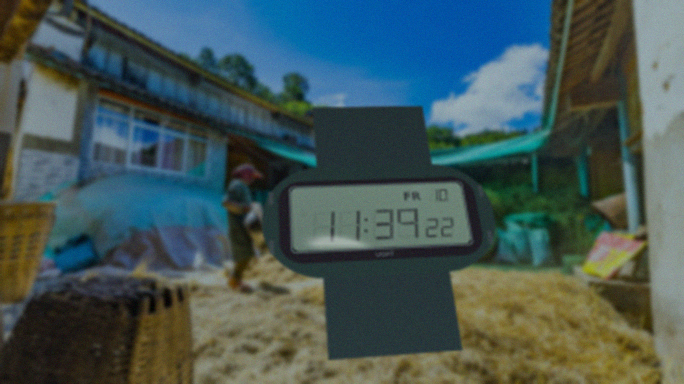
h=11 m=39 s=22
